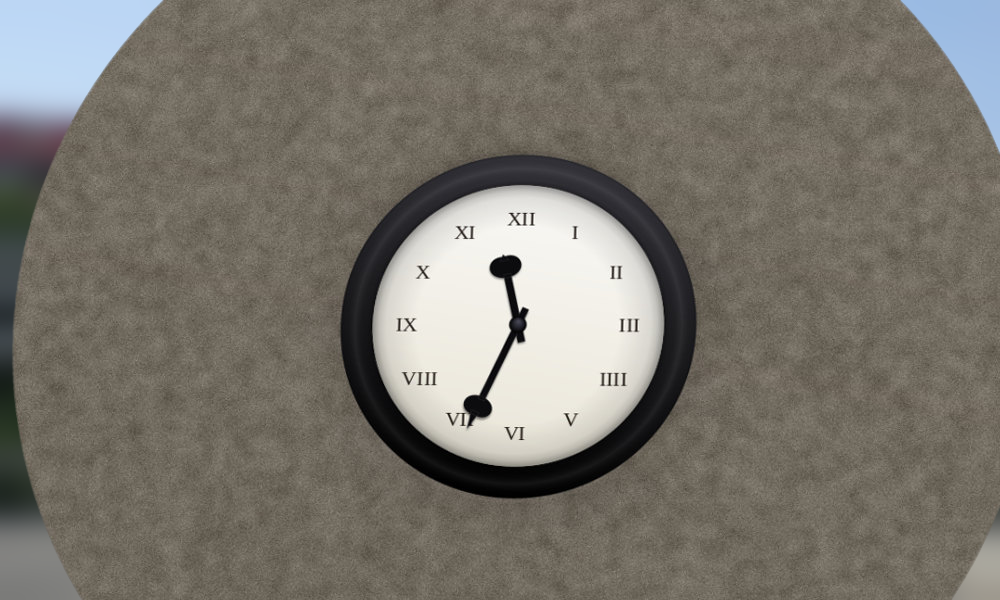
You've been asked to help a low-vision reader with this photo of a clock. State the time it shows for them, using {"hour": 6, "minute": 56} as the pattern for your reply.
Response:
{"hour": 11, "minute": 34}
